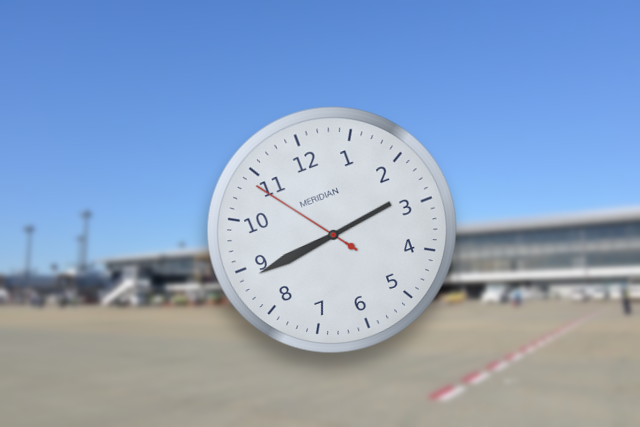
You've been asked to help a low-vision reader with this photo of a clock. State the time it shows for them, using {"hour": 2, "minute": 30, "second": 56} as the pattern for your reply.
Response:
{"hour": 2, "minute": 43, "second": 54}
